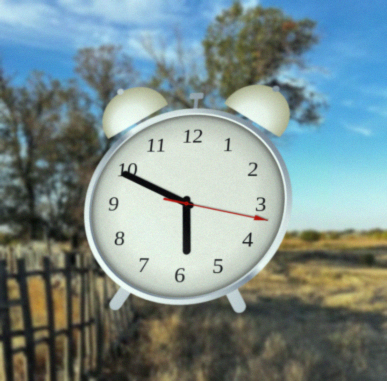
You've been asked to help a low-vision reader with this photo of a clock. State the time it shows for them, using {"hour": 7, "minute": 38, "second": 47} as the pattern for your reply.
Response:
{"hour": 5, "minute": 49, "second": 17}
